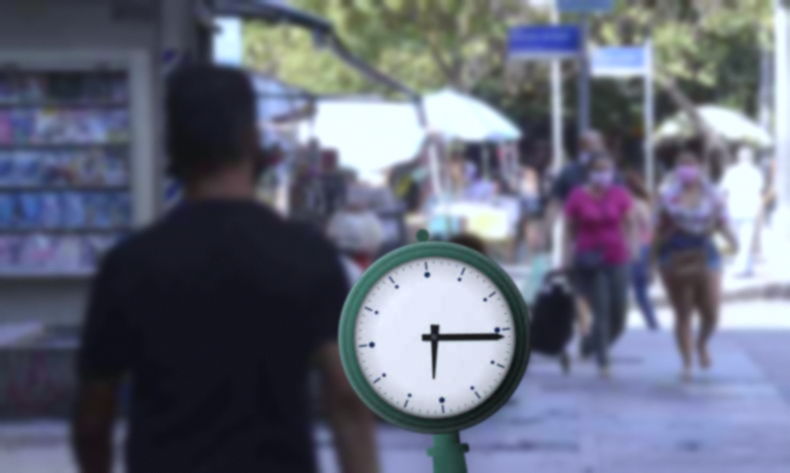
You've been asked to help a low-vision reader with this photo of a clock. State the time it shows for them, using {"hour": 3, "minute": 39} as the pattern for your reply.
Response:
{"hour": 6, "minute": 16}
